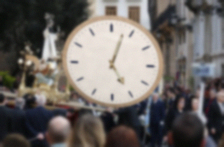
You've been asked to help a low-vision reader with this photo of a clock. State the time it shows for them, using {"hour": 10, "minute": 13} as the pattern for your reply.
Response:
{"hour": 5, "minute": 3}
